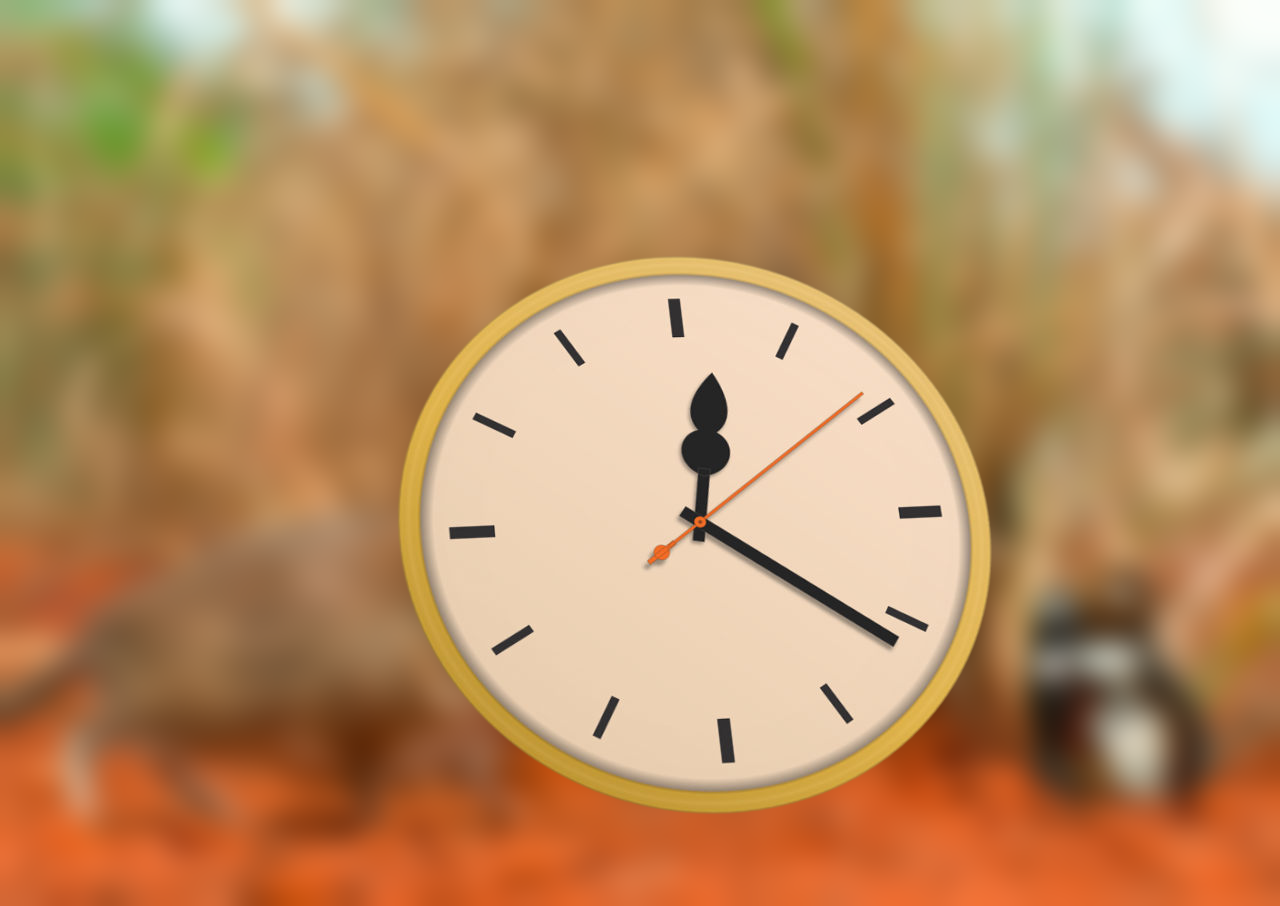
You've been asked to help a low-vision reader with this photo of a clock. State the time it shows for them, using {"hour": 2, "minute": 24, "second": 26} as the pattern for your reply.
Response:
{"hour": 12, "minute": 21, "second": 9}
